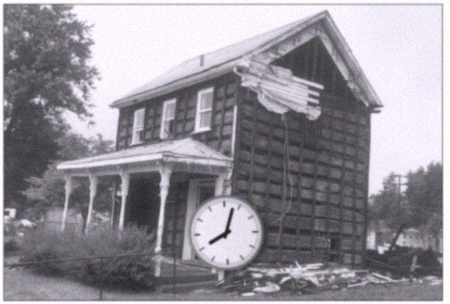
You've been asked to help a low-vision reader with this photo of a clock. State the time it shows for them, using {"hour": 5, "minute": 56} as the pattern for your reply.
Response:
{"hour": 8, "minute": 3}
